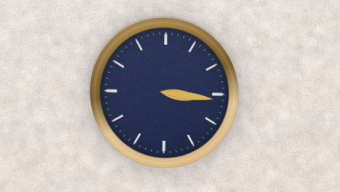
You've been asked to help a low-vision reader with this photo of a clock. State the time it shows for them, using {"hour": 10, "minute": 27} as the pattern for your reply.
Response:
{"hour": 3, "minute": 16}
